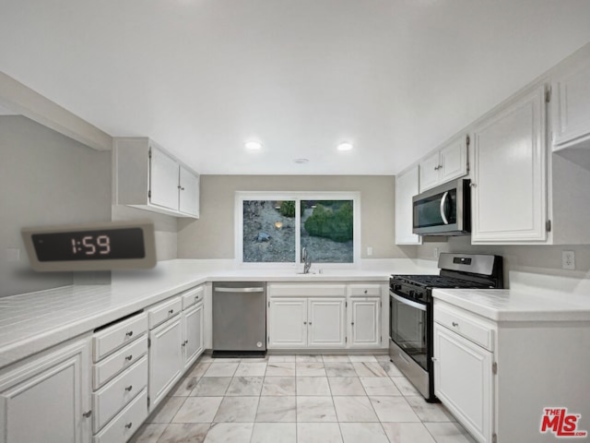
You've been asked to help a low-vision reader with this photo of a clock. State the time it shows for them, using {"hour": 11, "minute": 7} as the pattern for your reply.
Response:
{"hour": 1, "minute": 59}
